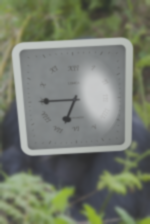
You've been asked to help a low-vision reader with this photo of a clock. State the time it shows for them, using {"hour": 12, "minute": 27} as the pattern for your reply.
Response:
{"hour": 6, "minute": 45}
